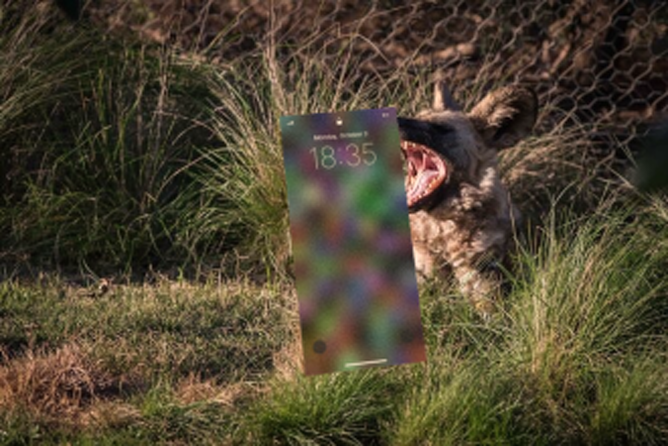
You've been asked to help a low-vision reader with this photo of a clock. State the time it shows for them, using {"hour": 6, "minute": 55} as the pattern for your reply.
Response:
{"hour": 18, "minute": 35}
